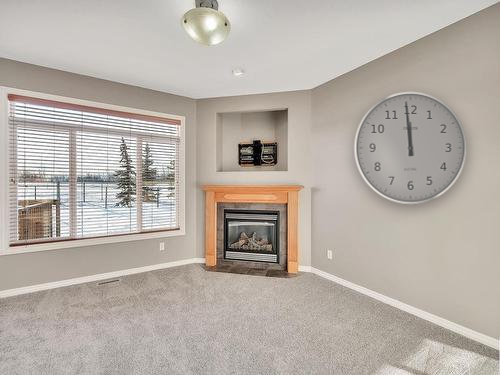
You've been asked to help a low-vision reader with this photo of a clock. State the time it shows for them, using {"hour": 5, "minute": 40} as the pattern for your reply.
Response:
{"hour": 11, "minute": 59}
